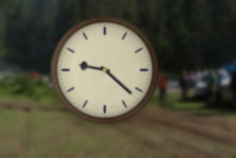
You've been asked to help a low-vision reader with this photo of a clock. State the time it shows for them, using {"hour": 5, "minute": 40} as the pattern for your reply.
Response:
{"hour": 9, "minute": 22}
